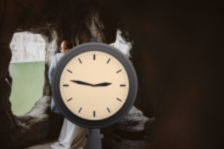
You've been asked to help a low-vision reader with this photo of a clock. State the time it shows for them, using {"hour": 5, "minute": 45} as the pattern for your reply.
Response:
{"hour": 2, "minute": 47}
